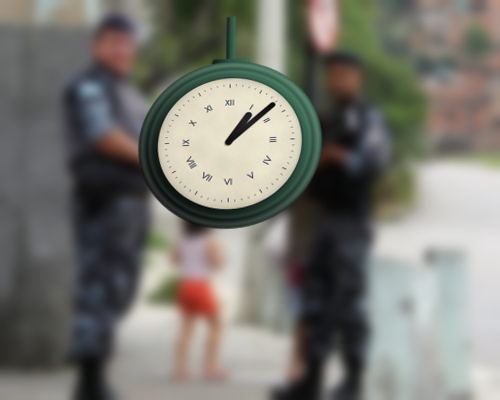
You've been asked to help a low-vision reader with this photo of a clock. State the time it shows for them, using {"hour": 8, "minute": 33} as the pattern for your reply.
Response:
{"hour": 1, "minute": 8}
